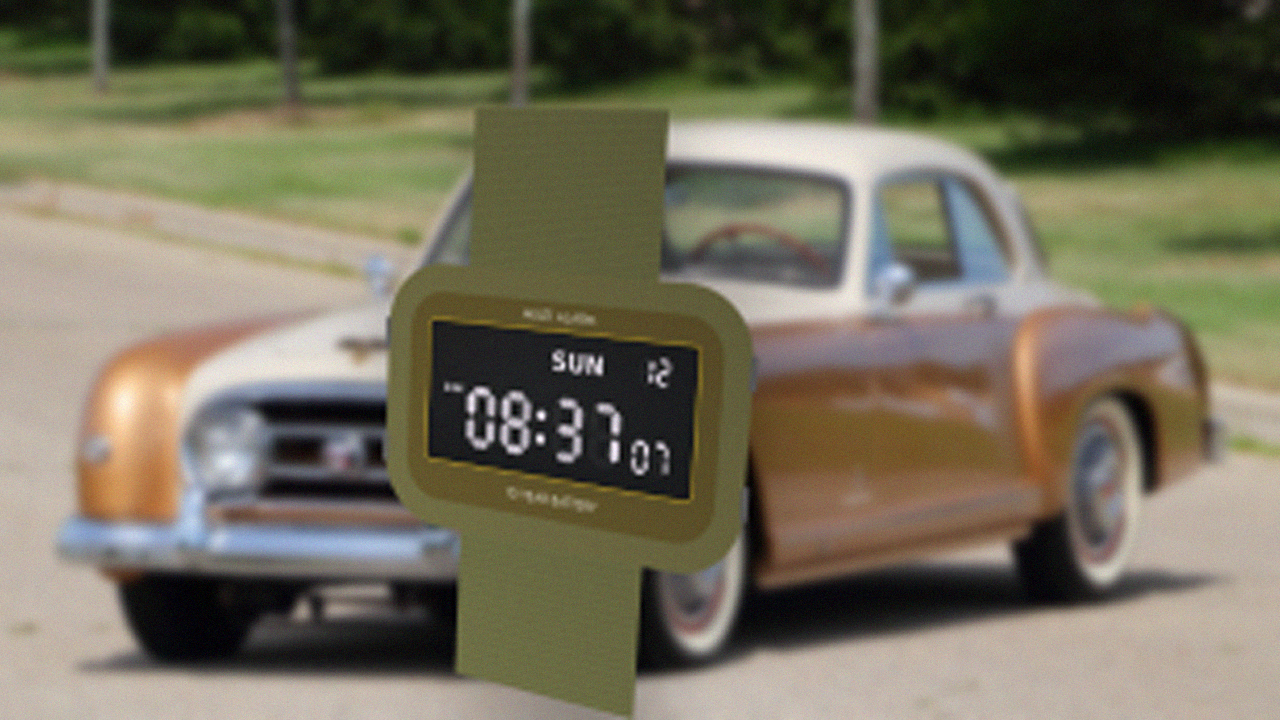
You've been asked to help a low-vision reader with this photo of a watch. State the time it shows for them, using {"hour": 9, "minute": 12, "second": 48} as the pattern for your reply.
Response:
{"hour": 8, "minute": 37, "second": 7}
